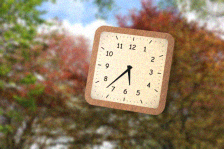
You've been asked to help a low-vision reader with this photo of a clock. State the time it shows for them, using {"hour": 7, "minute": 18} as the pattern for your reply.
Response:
{"hour": 5, "minute": 37}
